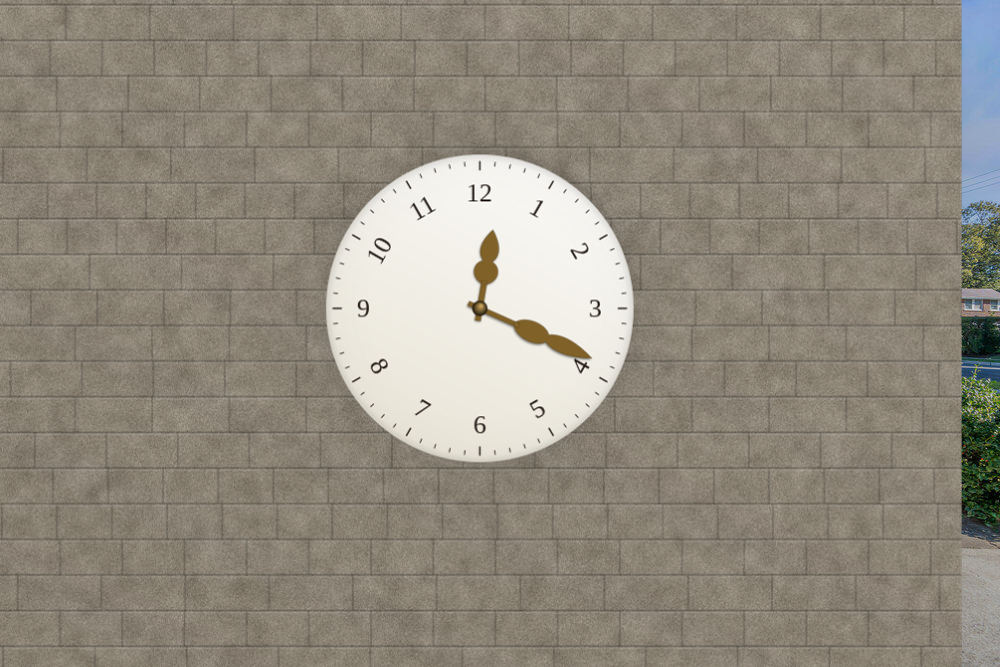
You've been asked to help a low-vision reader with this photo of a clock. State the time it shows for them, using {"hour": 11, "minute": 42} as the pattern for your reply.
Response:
{"hour": 12, "minute": 19}
